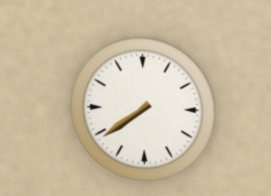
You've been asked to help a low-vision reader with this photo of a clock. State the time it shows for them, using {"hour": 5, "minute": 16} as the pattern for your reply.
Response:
{"hour": 7, "minute": 39}
